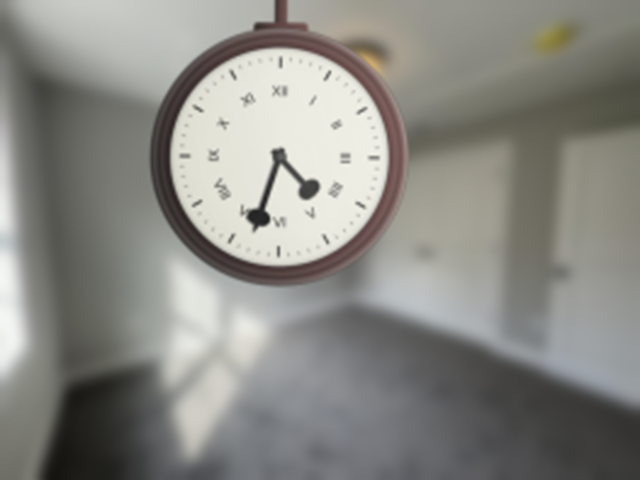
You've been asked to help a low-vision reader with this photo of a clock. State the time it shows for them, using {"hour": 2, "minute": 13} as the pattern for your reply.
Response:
{"hour": 4, "minute": 33}
